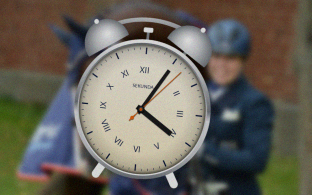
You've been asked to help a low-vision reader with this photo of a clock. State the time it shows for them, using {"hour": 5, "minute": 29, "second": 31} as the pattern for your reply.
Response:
{"hour": 4, "minute": 5, "second": 7}
